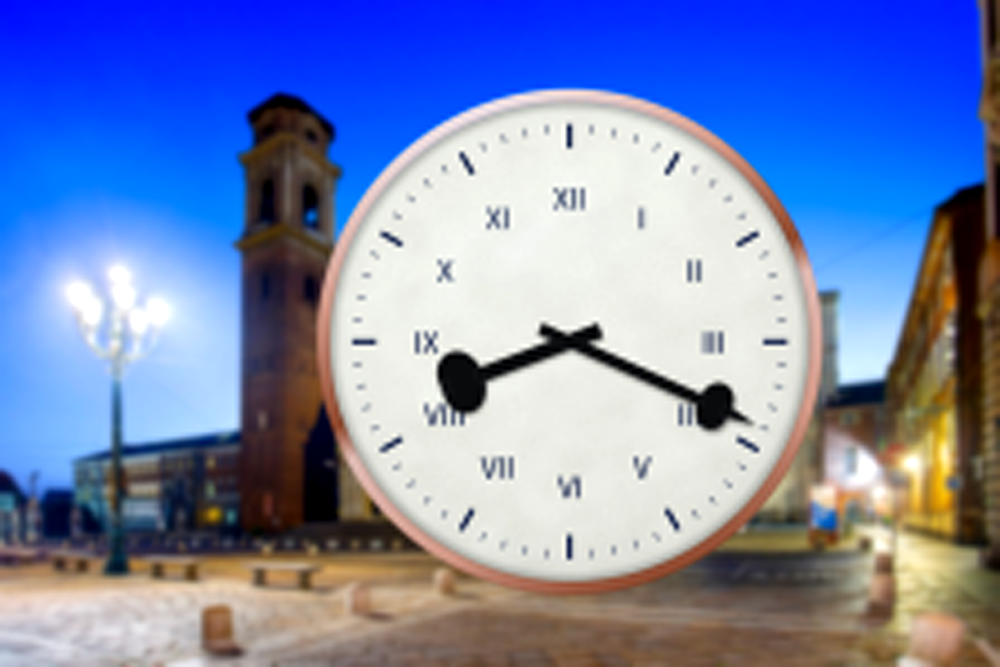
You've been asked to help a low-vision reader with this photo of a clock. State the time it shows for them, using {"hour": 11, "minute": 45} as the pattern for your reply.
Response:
{"hour": 8, "minute": 19}
